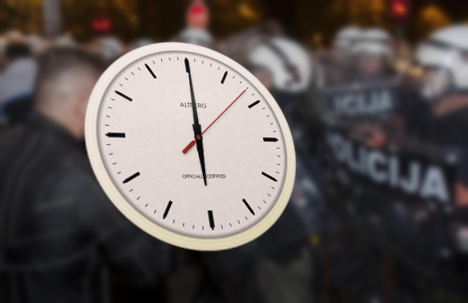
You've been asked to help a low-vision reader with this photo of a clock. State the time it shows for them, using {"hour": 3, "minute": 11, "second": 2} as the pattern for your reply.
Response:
{"hour": 6, "minute": 0, "second": 8}
